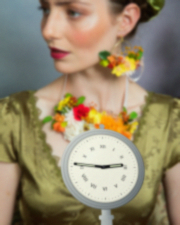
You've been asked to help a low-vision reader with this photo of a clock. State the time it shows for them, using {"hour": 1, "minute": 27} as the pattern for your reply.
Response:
{"hour": 2, "minute": 46}
